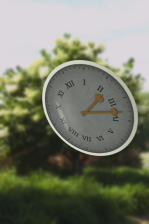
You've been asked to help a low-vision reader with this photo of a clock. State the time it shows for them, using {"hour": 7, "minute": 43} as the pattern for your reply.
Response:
{"hour": 2, "minute": 18}
